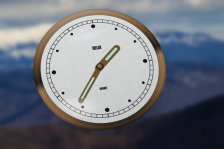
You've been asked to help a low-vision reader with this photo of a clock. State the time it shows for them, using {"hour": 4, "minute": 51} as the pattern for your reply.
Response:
{"hour": 1, "minute": 36}
